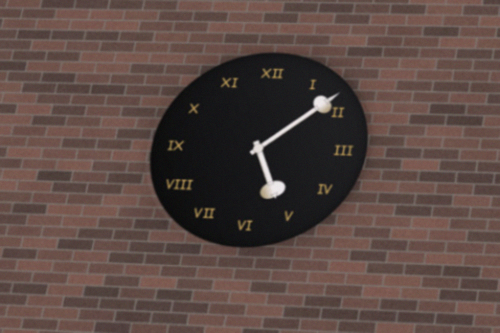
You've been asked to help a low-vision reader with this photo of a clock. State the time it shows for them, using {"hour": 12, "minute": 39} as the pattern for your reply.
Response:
{"hour": 5, "minute": 8}
